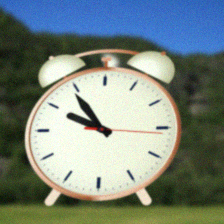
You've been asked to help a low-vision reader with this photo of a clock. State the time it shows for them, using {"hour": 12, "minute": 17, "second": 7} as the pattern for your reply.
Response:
{"hour": 9, "minute": 54, "second": 16}
